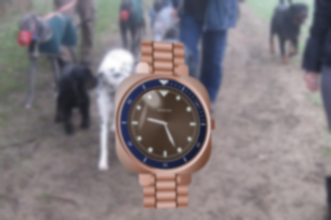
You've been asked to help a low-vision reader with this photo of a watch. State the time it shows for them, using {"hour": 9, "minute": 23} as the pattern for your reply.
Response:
{"hour": 9, "minute": 26}
